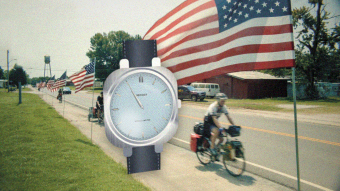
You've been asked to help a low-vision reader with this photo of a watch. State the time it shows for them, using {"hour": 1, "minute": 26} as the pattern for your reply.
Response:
{"hour": 10, "minute": 55}
